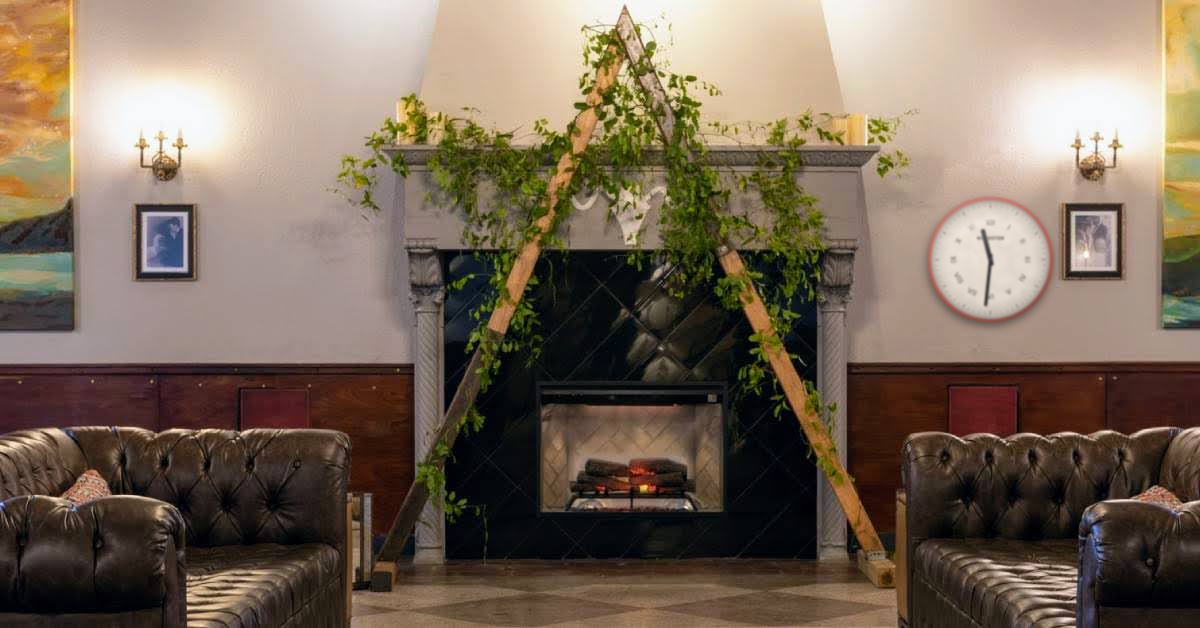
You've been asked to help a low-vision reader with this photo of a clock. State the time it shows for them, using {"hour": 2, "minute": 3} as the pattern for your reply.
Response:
{"hour": 11, "minute": 31}
